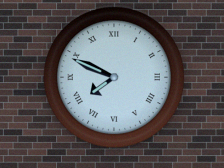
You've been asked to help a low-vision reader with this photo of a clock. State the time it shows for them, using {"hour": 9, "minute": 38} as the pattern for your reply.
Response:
{"hour": 7, "minute": 49}
